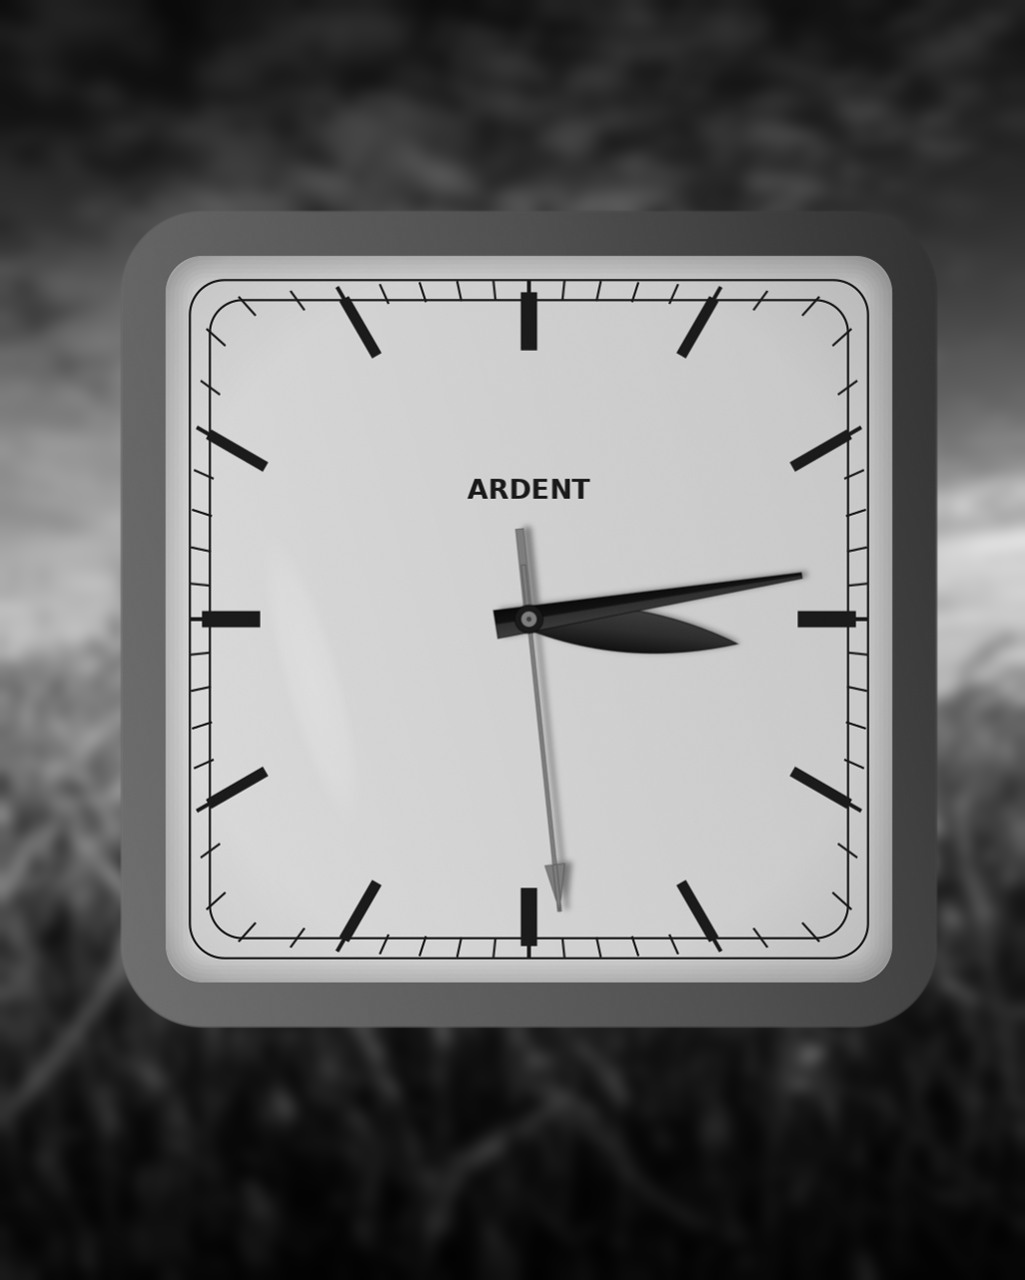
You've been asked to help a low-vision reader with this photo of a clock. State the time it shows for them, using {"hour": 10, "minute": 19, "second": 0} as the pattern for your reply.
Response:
{"hour": 3, "minute": 13, "second": 29}
